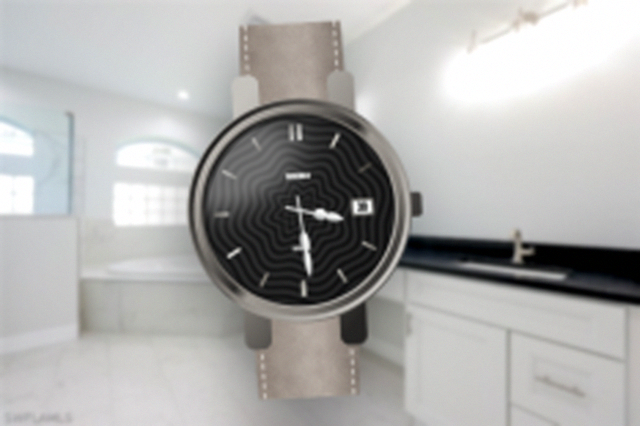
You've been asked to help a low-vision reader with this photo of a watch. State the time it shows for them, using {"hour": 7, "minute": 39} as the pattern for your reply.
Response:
{"hour": 3, "minute": 29}
